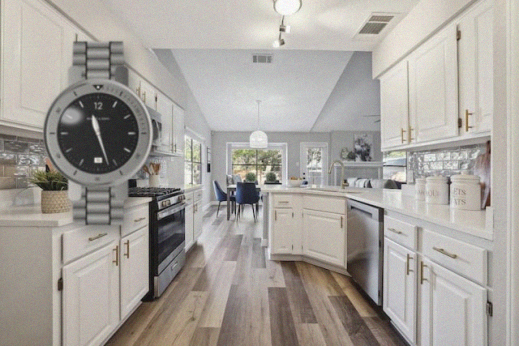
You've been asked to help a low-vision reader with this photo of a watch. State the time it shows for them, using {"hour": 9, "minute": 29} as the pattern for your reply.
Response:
{"hour": 11, "minute": 27}
